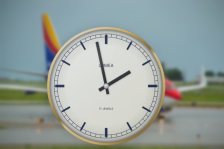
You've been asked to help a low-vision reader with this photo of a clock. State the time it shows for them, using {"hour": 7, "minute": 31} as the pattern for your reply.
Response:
{"hour": 1, "minute": 58}
